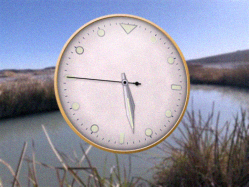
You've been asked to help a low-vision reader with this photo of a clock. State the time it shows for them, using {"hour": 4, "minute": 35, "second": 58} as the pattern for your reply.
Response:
{"hour": 5, "minute": 27, "second": 45}
